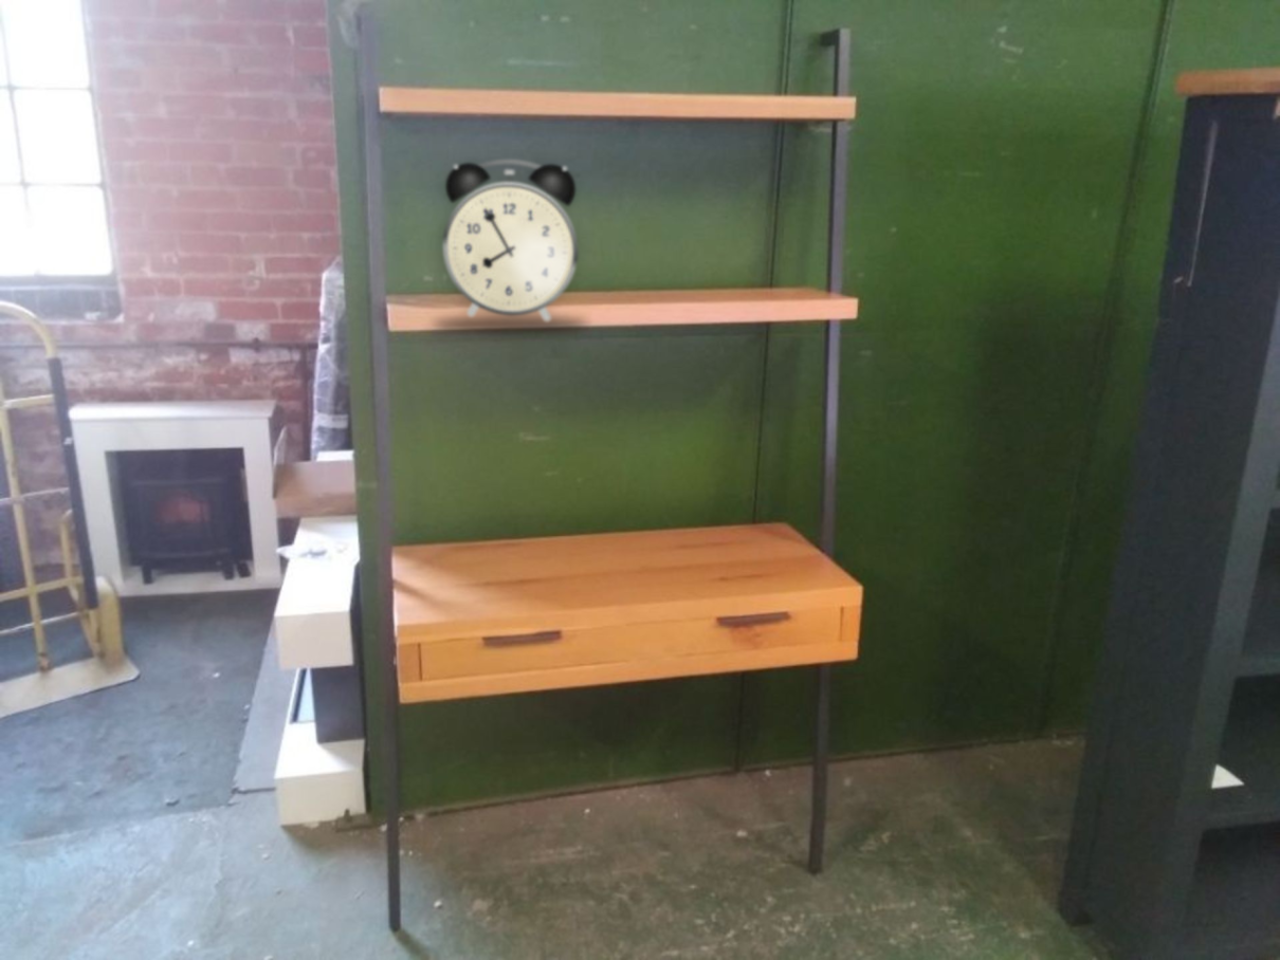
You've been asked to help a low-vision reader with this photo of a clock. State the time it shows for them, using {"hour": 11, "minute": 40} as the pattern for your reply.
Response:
{"hour": 7, "minute": 55}
